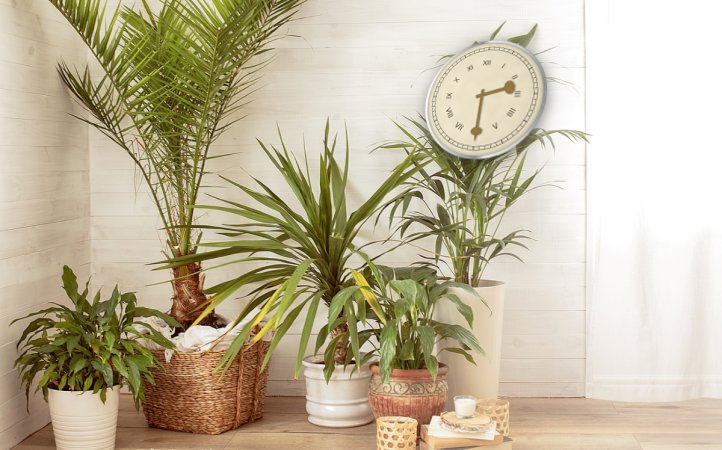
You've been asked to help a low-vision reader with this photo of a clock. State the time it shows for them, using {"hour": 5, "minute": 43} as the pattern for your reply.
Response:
{"hour": 2, "minute": 30}
